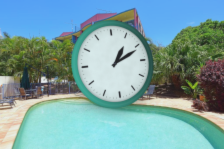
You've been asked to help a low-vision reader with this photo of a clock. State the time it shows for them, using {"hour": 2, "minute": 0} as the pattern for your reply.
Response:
{"hour": 1, "minute": 11}
